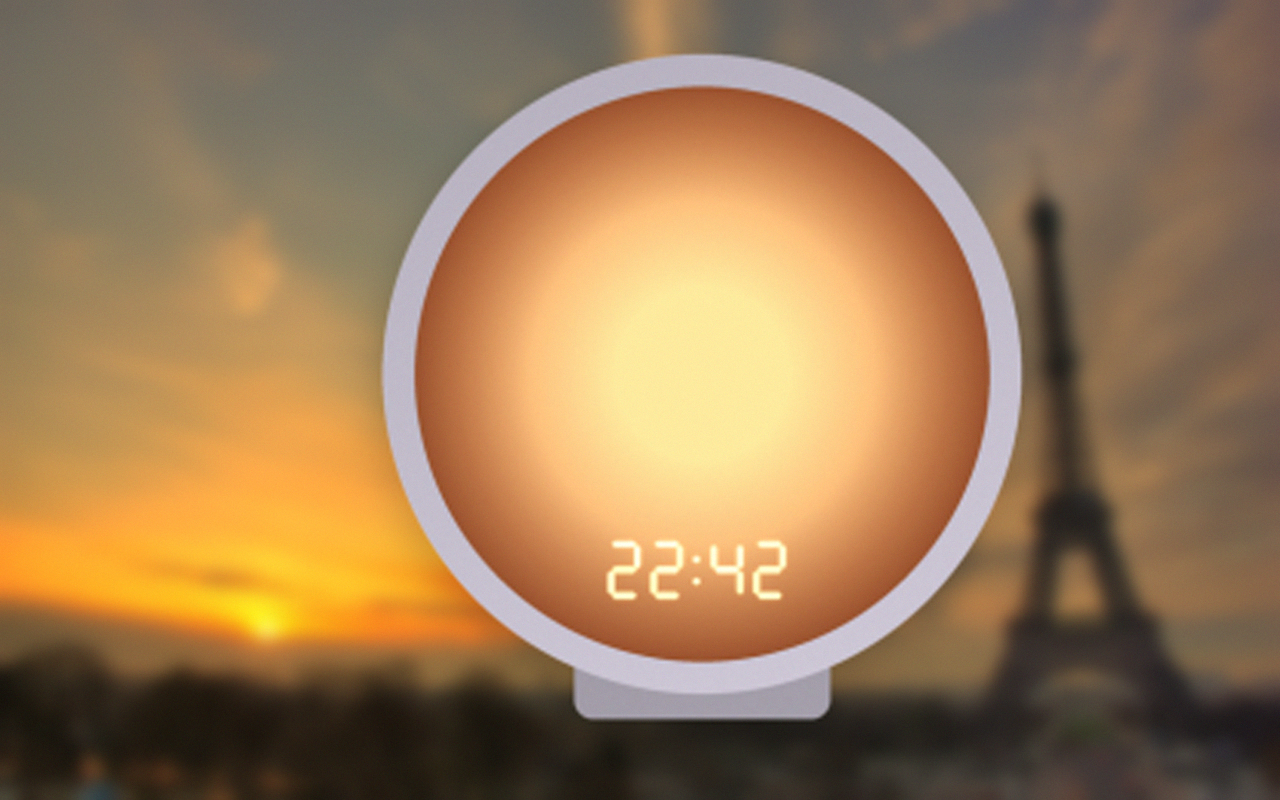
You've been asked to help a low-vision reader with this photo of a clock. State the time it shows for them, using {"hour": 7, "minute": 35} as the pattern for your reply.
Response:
{"hour": 22, "minute": 42}
